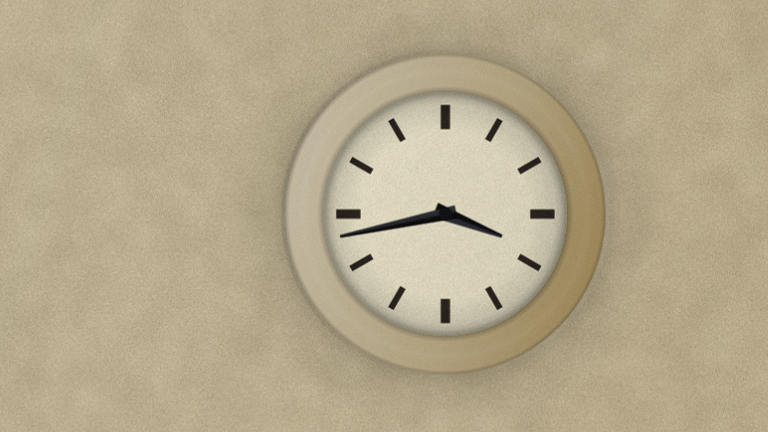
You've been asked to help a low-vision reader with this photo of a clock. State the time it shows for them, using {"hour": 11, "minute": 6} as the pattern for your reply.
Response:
{"hour": 3, "minute": 43}
